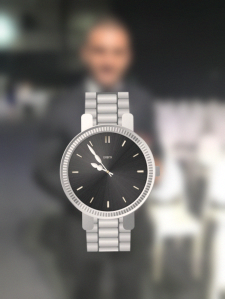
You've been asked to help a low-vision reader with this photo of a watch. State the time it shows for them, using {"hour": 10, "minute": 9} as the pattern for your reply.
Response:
{"hour": 9, "minute": 54}
